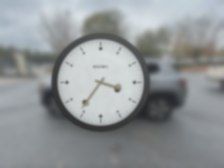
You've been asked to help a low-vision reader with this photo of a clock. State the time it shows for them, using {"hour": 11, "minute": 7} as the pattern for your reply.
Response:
{"hour": 3, "minute": 36}
